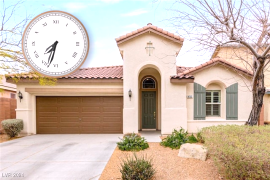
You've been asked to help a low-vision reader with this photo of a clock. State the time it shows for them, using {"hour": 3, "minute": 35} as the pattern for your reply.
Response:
{"hour": 7, "minute": 33}
